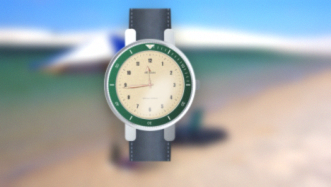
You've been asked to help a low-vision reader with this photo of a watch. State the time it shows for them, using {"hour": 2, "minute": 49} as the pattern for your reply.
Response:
{"hour": 11, "minute": 44}
